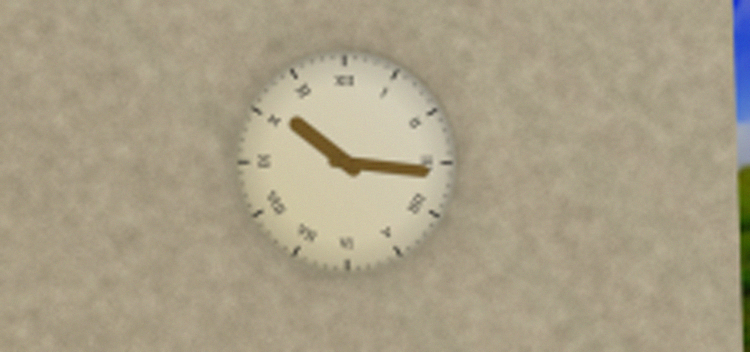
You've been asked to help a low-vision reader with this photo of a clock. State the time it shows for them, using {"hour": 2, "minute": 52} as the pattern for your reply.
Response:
{"hour": 10, "minute": 16}
